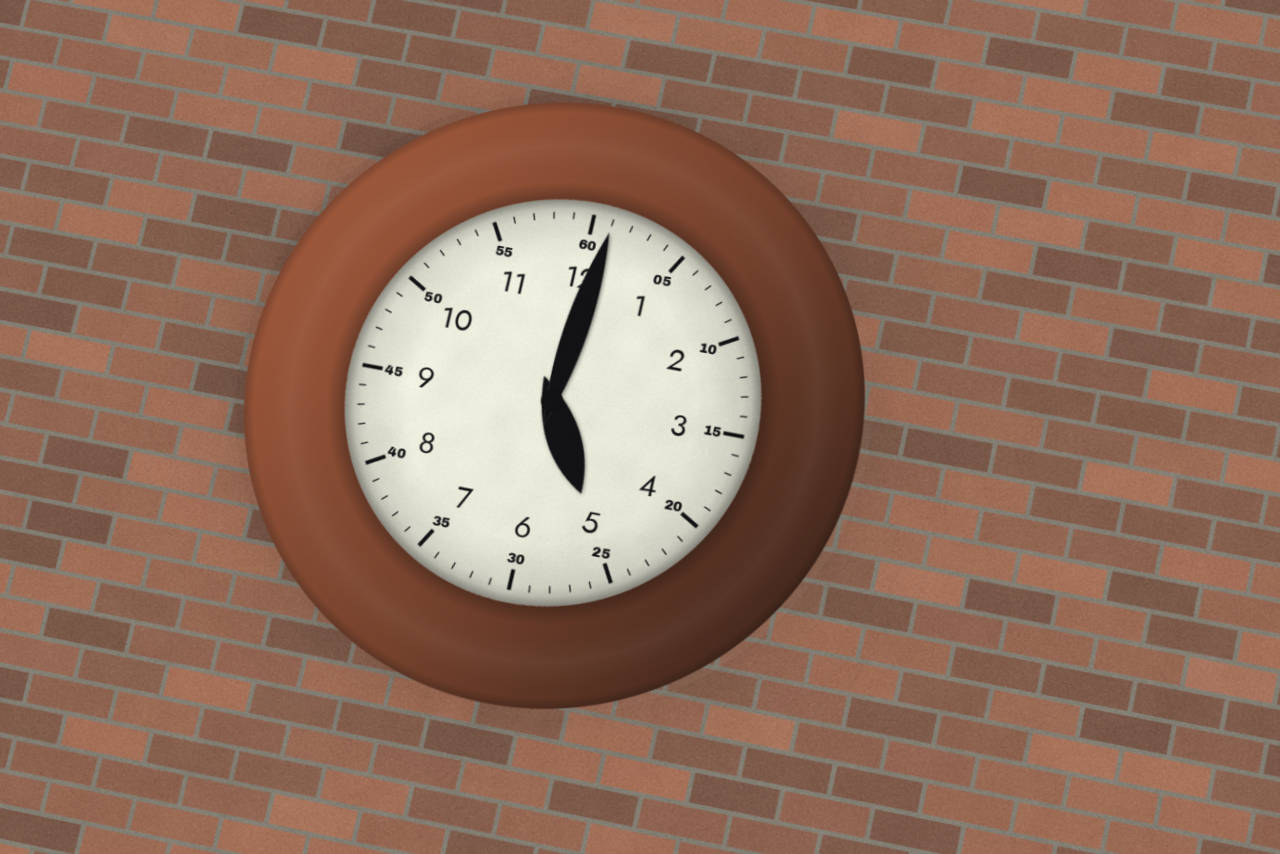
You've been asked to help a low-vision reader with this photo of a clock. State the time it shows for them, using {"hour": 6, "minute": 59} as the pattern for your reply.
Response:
{"hour": 5, "minute": 1}
